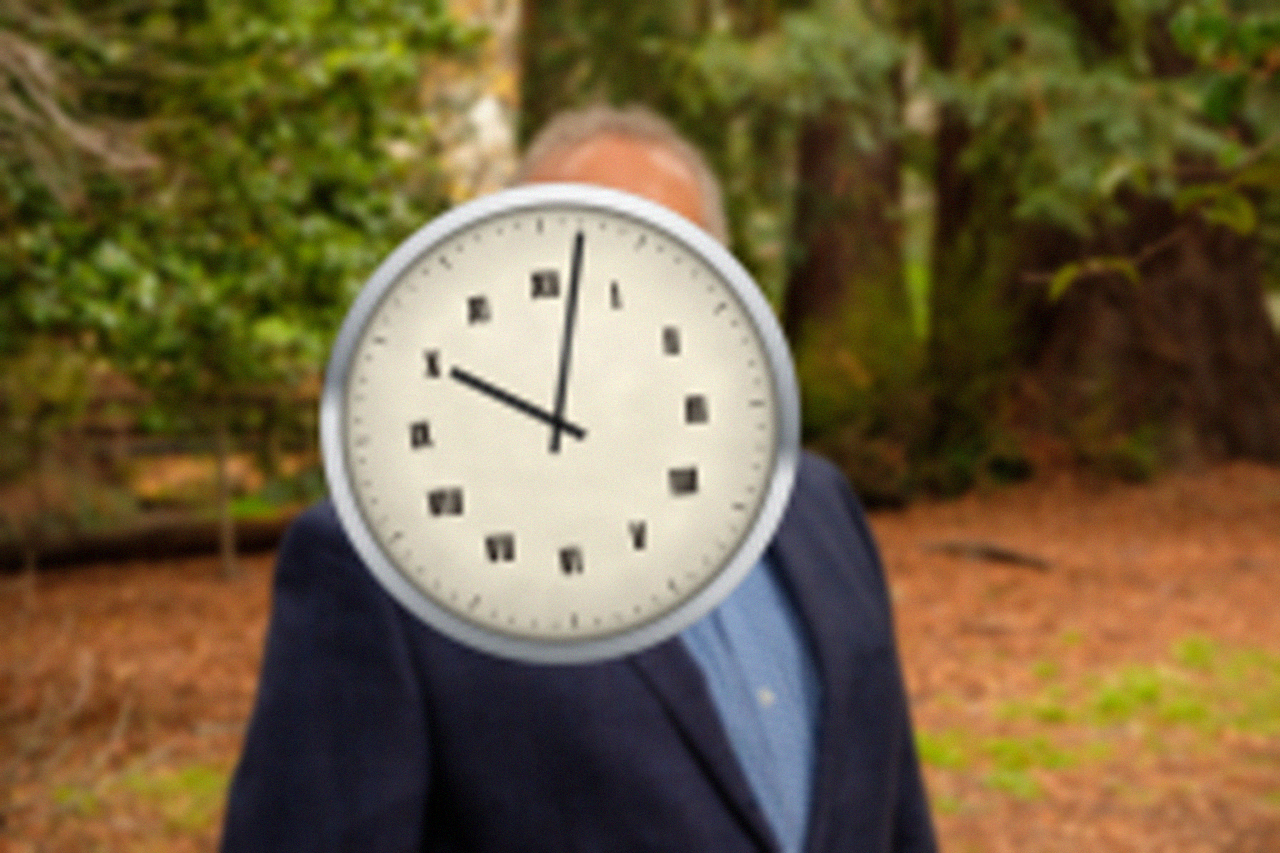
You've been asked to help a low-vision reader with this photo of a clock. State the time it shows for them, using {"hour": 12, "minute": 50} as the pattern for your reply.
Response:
{"hour": 10, "minute": 2}
